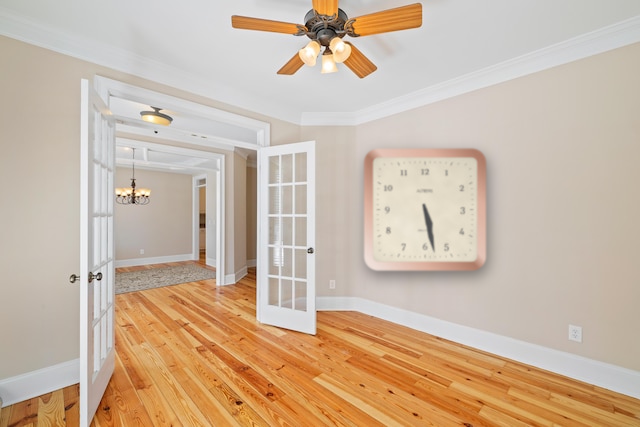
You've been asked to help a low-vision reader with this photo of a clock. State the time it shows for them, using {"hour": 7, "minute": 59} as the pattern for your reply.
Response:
{"hour": 5, "minute": 28}
